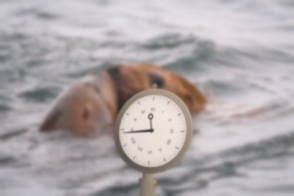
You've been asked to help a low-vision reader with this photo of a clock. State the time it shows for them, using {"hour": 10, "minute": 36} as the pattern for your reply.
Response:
{"hour": 11, "minute": 44}
